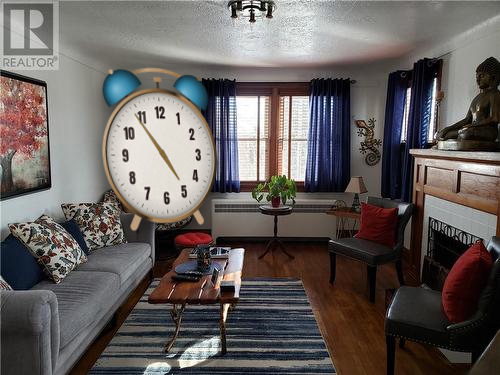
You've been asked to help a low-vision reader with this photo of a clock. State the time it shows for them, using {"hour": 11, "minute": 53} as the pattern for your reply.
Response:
{"hour": 4, "minute": 54}
